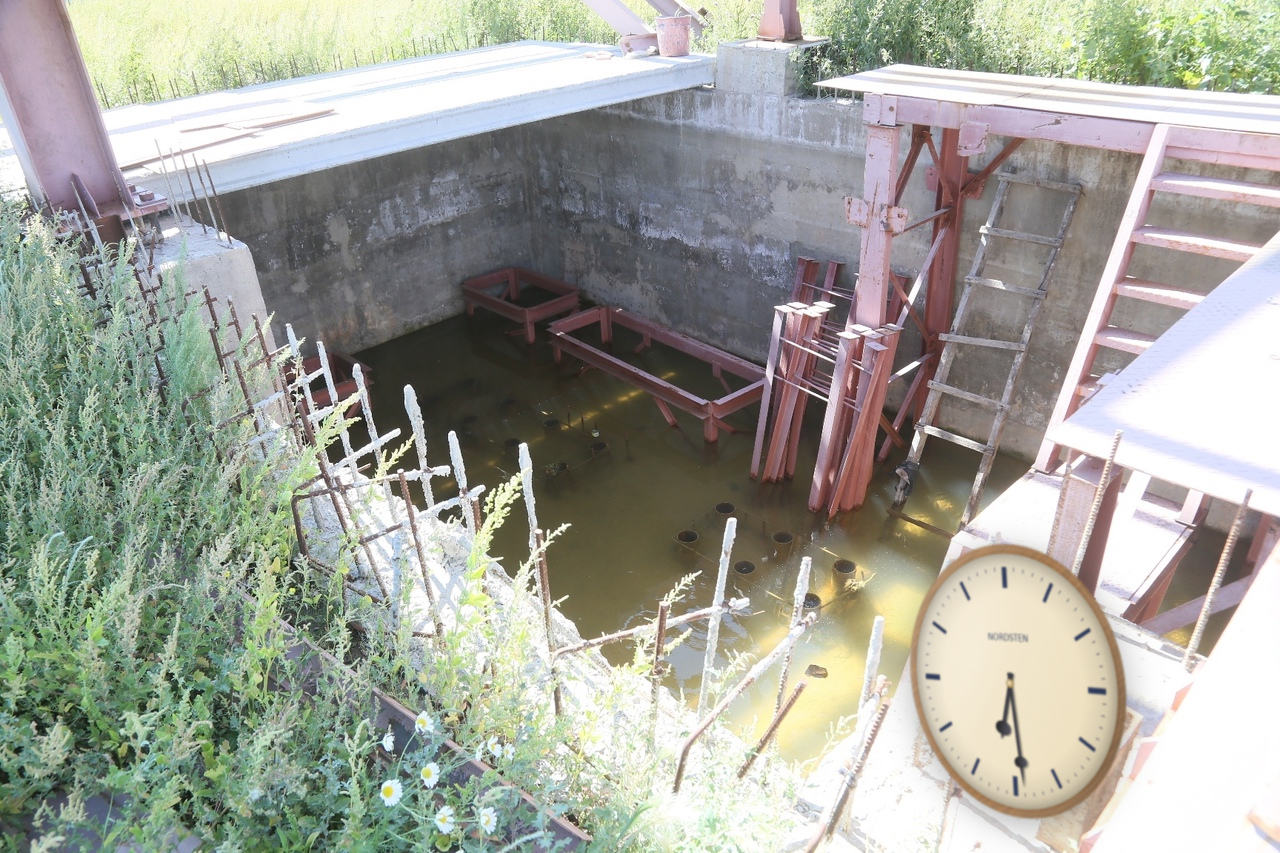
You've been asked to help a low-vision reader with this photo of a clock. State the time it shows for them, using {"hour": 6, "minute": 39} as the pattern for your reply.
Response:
{"hour": 6, "minute": 29}
